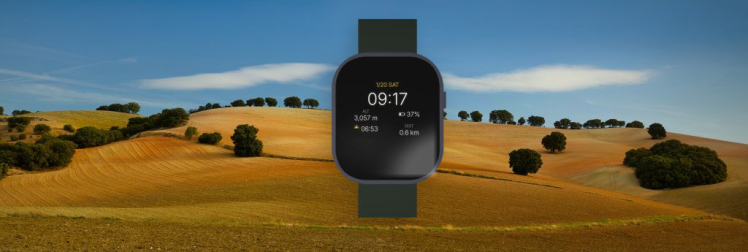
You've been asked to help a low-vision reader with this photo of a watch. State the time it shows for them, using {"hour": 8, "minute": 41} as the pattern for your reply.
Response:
{"hour": 9, "minute": 17}
